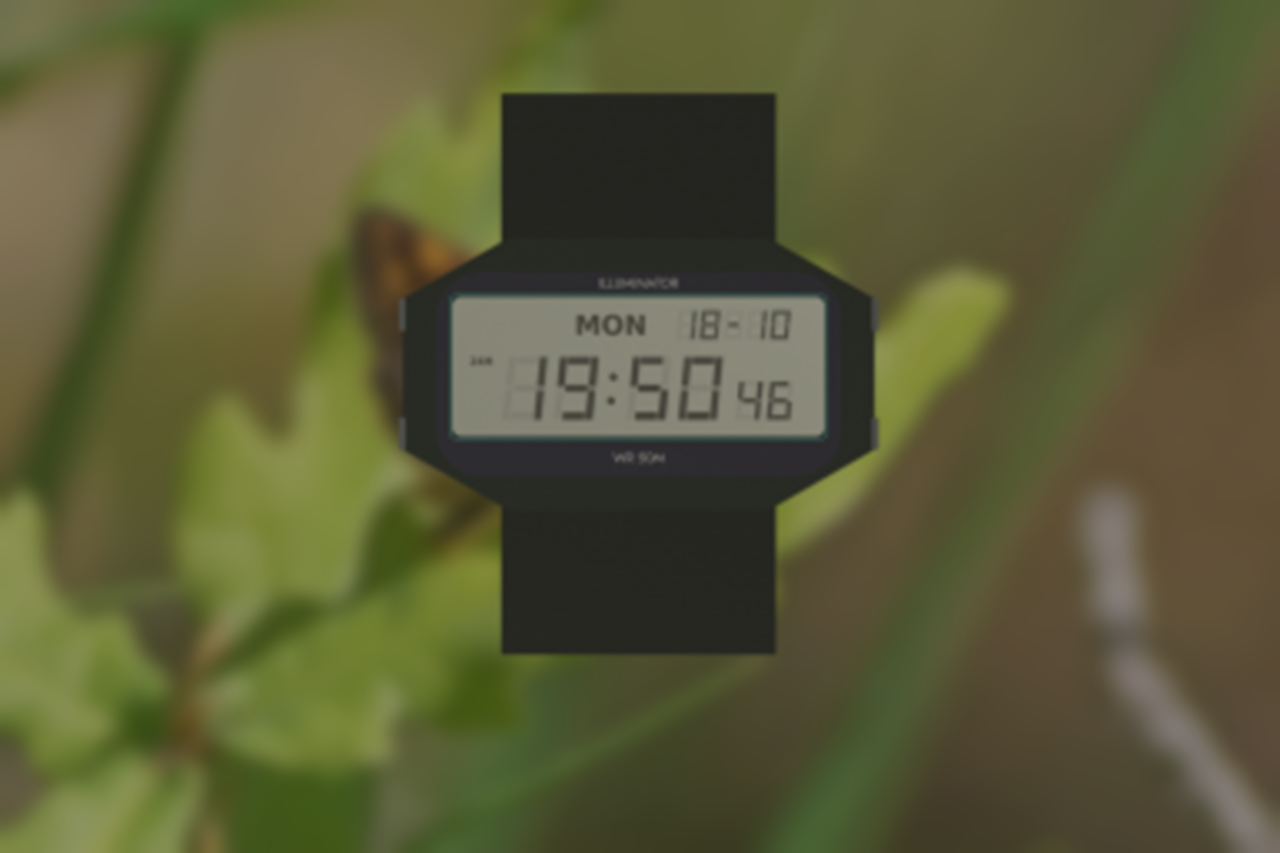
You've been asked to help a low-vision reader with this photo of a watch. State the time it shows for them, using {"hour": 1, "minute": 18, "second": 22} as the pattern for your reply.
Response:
{"hour": 19, "minute": 50, "second": 46}
